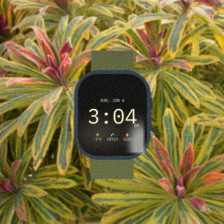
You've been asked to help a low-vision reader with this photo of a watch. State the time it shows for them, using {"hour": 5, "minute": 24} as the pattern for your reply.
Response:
{"hour": 3, "minute": 4}
